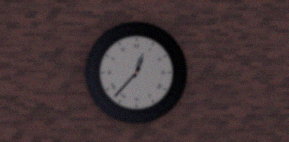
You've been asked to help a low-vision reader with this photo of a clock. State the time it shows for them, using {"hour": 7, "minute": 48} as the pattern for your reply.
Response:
{"hour": 12, "minute": 37}
